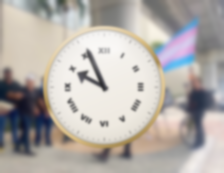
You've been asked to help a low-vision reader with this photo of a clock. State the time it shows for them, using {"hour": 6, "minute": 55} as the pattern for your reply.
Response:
{"hour": 9, "minute": 56}
